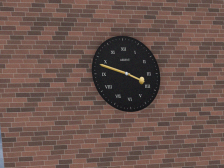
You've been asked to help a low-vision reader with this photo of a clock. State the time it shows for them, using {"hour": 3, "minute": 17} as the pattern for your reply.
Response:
{"hour": 3, "minute": 48}
